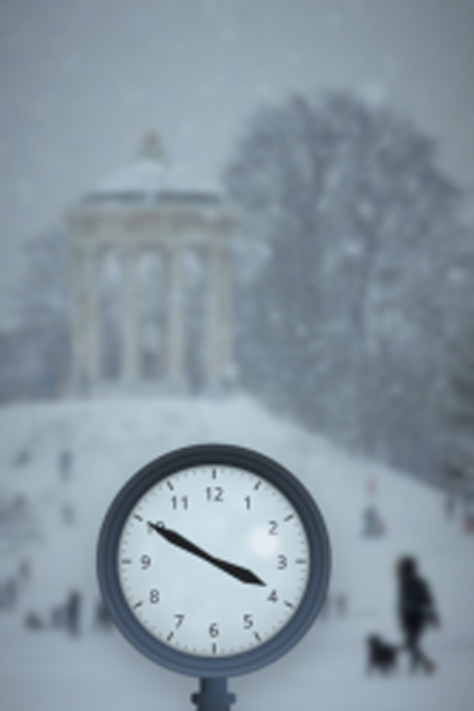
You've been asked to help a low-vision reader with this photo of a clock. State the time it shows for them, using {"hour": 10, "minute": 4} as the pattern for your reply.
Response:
{"hour": 3, "minute": 50}
